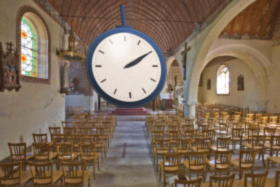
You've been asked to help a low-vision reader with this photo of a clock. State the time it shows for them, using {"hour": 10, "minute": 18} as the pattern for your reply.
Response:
{"hour": 2, "minute": 10}
